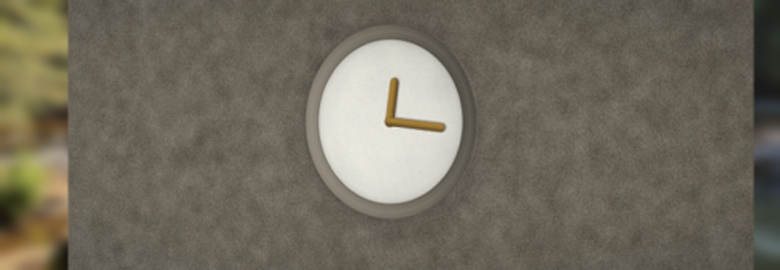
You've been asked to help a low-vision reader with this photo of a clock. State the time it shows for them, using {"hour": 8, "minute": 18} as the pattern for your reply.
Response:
{"hour": 12, "minute": 16}
